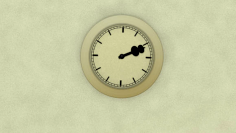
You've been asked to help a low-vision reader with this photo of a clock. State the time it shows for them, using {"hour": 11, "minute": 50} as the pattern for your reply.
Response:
{"hour": 2, "minute": 11}
